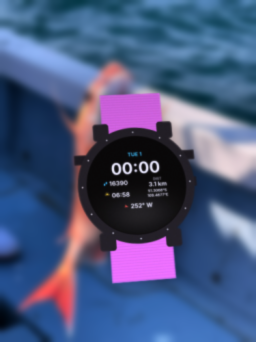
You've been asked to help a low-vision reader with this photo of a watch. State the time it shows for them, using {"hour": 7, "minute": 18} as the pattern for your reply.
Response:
{"hour": 0, "minute": 0}
